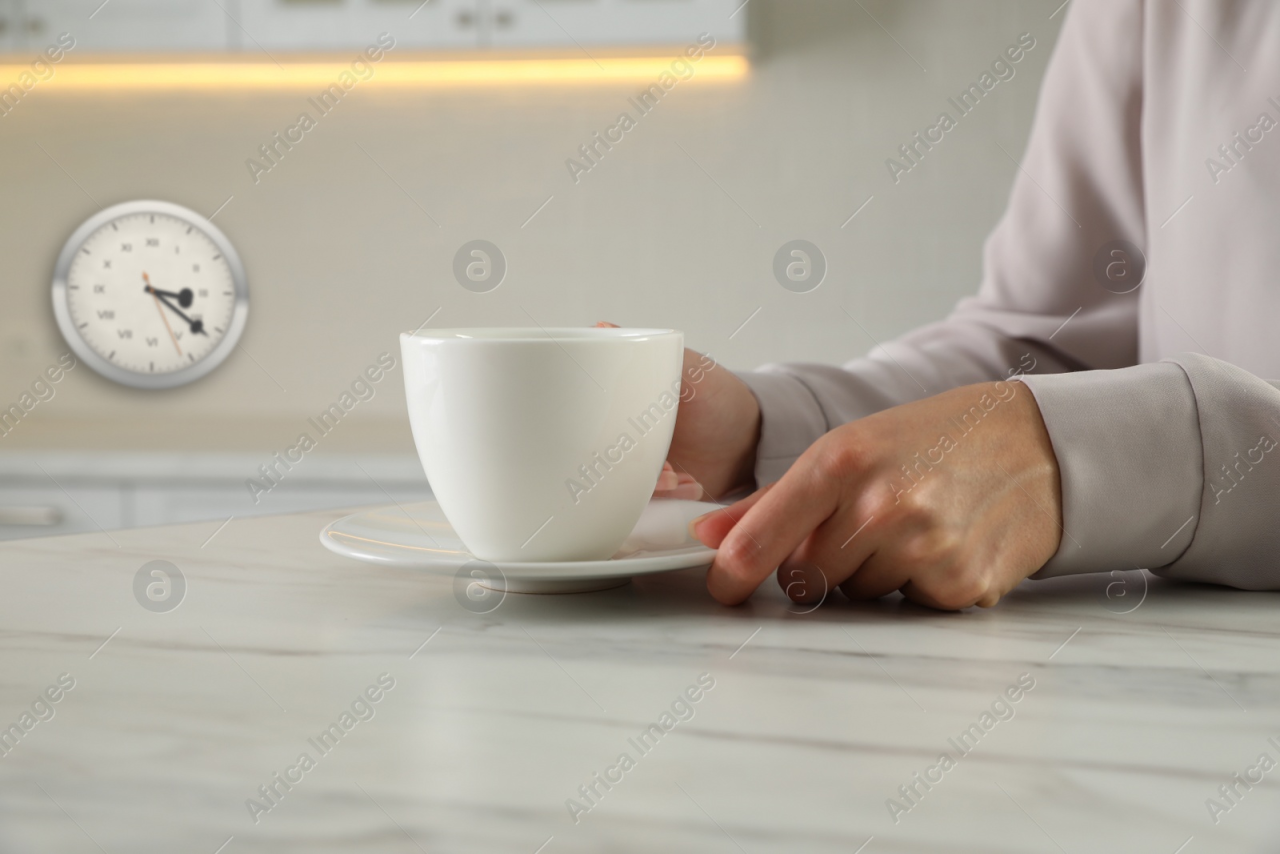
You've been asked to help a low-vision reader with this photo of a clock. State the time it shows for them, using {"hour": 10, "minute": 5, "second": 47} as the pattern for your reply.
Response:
{"hour": 3, "minute": 21, "second": 26}
